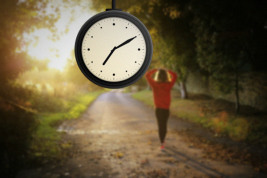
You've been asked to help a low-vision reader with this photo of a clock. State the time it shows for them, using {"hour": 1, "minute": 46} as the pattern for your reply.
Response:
{"hour": 7, "minute": 10}
